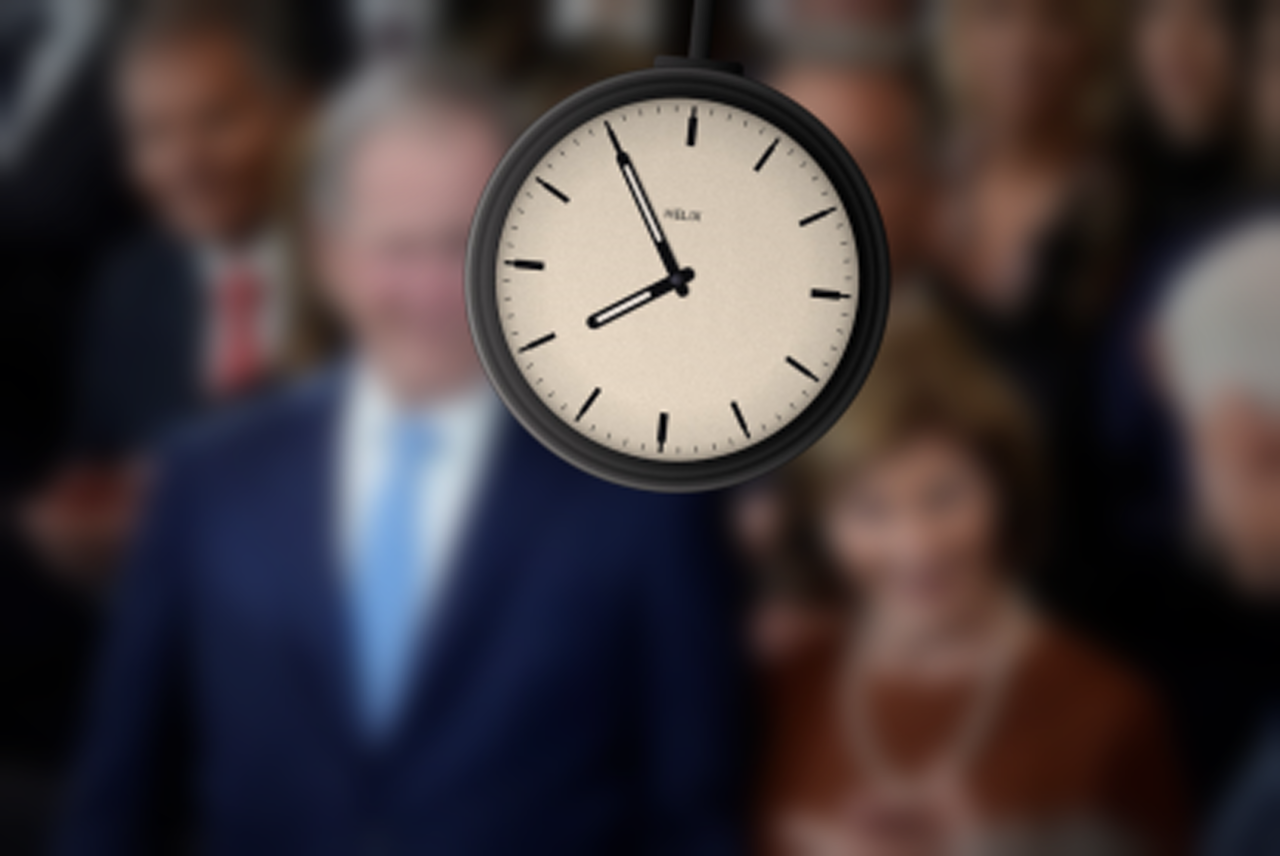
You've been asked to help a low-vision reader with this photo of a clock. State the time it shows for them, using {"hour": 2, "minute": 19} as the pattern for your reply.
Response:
{"hour": 7, "minute": 55}
